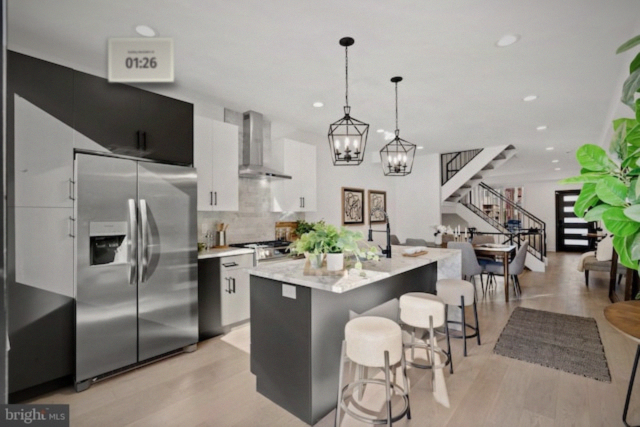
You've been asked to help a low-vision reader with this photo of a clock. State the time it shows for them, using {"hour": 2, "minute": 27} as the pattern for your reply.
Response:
{"hour": 1, "minute": 26}
